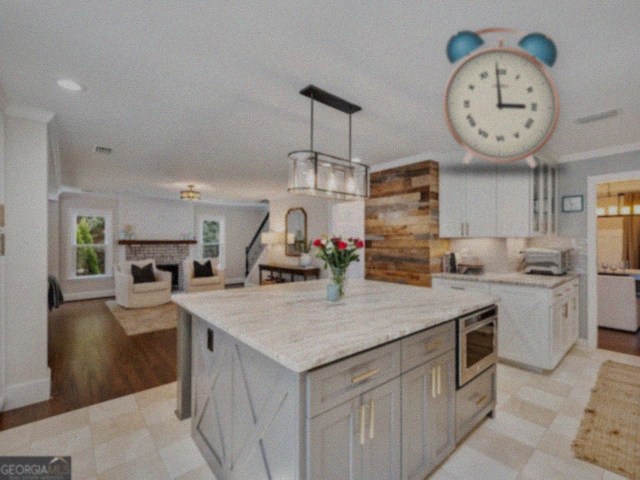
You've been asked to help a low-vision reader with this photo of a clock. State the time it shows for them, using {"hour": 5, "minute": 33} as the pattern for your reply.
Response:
{"hour": 2, "minute": 59}
